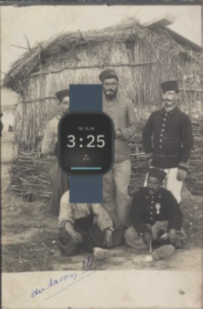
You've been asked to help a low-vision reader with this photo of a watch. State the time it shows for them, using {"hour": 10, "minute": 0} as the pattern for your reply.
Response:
{"hour": 3, "minute": 25}
